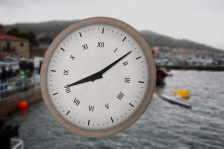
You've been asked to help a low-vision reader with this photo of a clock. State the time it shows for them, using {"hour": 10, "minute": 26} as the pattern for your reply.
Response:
{"hour": 8, "minute": 8}
